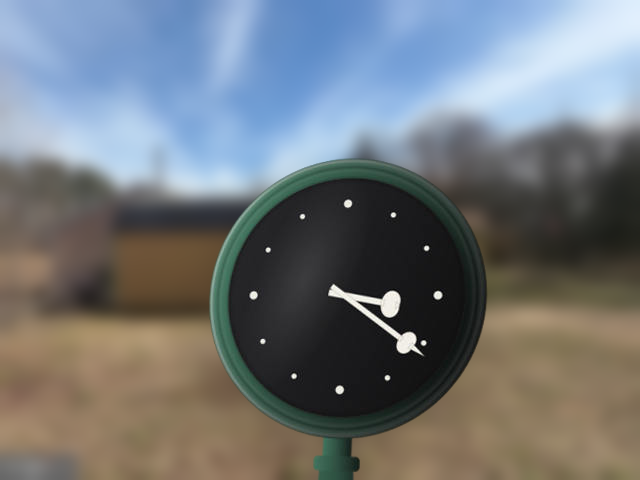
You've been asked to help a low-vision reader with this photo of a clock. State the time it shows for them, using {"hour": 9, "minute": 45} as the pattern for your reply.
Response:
{"hour": 3, "minute": 21}
